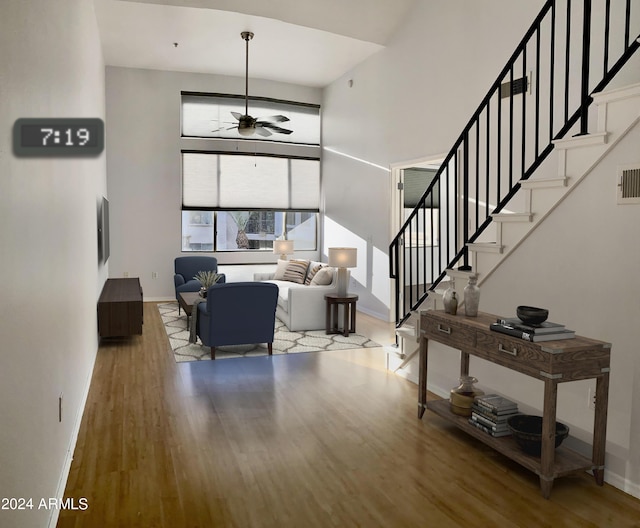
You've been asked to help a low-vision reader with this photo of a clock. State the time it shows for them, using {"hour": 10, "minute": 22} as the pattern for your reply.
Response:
{"hour": 7, "minute": 19}
